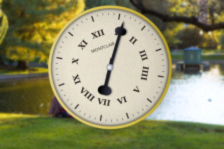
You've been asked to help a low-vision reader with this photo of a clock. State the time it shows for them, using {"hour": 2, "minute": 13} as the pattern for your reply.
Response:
{"hour": 7, "minute": 6}
